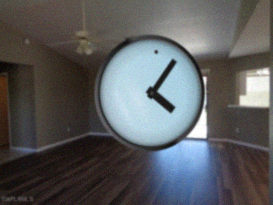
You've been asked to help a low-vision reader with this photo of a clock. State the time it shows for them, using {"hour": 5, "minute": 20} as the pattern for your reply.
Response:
{"hour": 4, "minute": 5}
